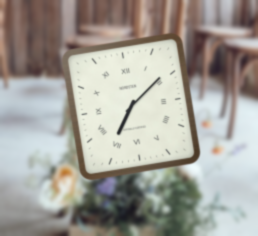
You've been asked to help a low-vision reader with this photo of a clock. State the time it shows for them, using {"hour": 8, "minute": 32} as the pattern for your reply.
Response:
{"hour": 7, "minute": 9}
